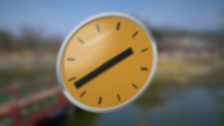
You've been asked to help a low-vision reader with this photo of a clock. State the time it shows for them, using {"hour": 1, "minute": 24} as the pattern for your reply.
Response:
{"hour": 1, "minute": 38}
